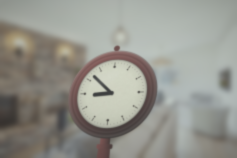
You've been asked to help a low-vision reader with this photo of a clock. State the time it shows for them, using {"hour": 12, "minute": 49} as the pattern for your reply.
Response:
{"hour": 8, "minute": 52}
